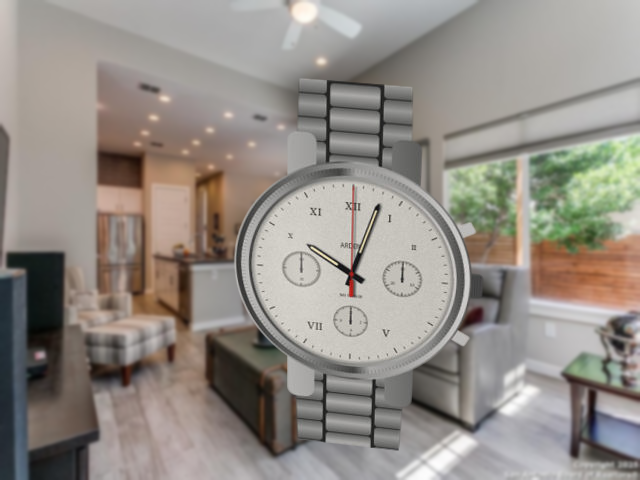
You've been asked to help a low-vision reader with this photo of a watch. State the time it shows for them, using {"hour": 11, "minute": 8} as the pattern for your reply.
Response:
{"hour": 10, "minute": 3}
